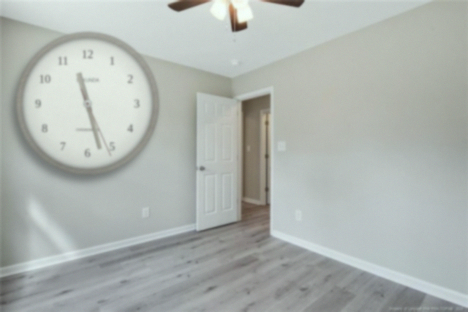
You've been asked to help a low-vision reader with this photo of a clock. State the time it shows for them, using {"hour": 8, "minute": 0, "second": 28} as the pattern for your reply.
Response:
{"hour": 11, "minute": 27, "second": 26}
